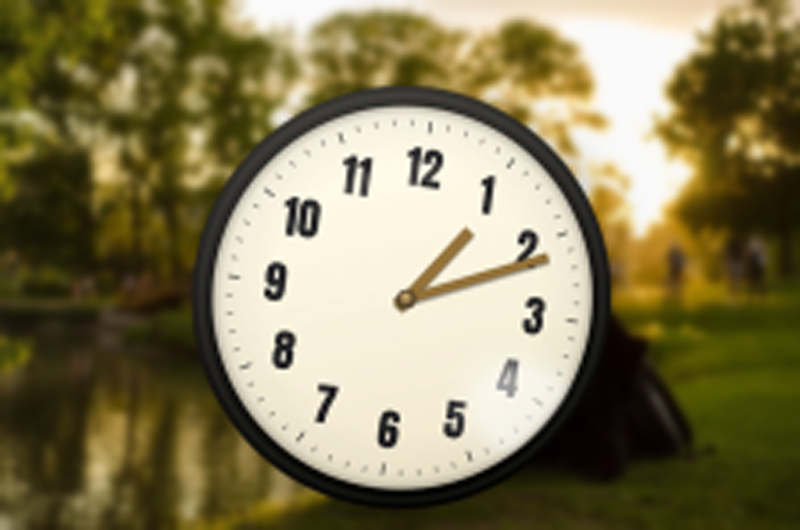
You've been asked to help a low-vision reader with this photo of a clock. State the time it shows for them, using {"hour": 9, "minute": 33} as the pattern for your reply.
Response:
{"hour": 1, "minute": 11}
